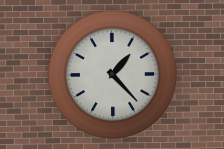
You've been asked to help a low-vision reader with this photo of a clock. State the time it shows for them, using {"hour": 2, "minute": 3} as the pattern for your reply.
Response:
{"hour": 1, "minute": 23}
